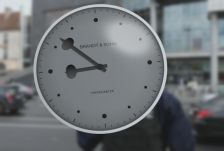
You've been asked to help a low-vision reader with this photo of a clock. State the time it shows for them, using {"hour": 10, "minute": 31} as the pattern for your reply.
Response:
{"hour": 8, "minute": 52}
